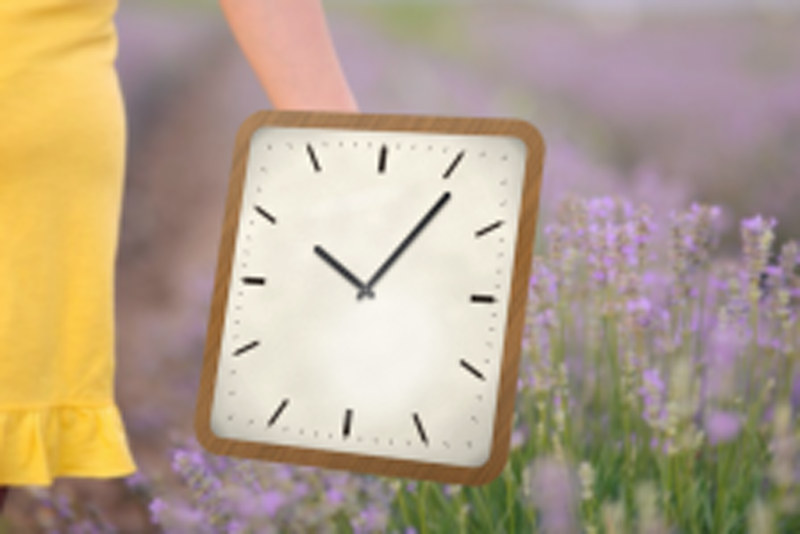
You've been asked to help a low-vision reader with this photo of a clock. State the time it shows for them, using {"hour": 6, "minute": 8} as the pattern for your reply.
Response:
{"hour": 10, "minute": 6}
